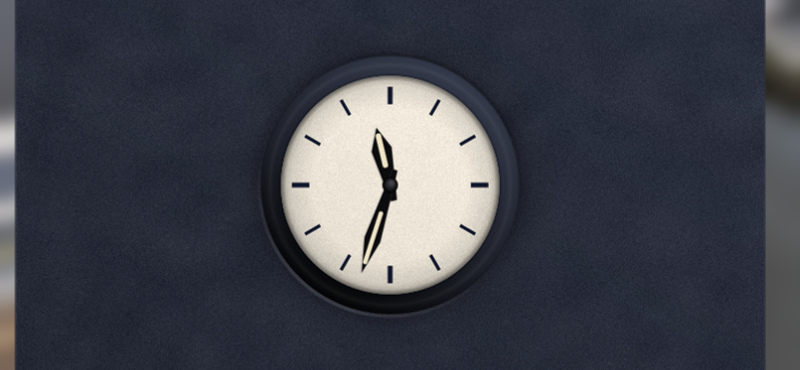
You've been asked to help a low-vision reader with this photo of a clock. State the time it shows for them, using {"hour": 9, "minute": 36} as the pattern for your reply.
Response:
{"hour": 11, "minute": 33}
